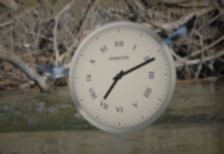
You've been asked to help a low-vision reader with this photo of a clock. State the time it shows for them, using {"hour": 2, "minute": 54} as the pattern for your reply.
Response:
{"hour": 7, "minute": 11}
